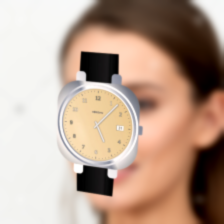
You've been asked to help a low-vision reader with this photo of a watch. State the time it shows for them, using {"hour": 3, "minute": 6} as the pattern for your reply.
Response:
{"hour": 5, "minute": 7}
